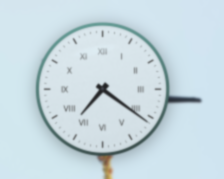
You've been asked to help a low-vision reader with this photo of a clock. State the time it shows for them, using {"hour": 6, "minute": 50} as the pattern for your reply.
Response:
{"hour": 7, "minute": 21}
